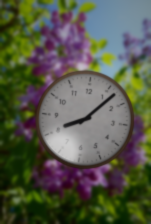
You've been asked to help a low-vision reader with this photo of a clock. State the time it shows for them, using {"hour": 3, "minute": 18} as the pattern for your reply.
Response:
{"hour": 8, "minute": 7}
